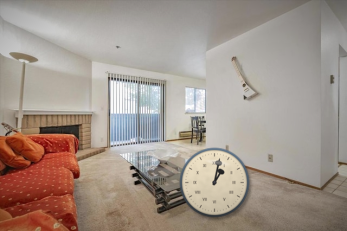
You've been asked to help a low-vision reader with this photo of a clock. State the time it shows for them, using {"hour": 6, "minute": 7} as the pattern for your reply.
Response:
{"hour": 1, "minute": 2}
